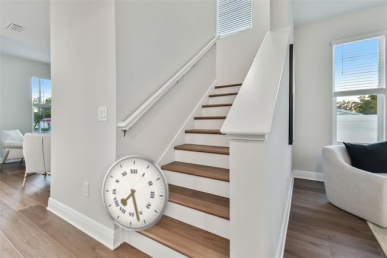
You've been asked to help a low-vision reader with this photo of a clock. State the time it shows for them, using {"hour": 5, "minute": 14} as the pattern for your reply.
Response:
{"hour": 7, "minute": 27}
